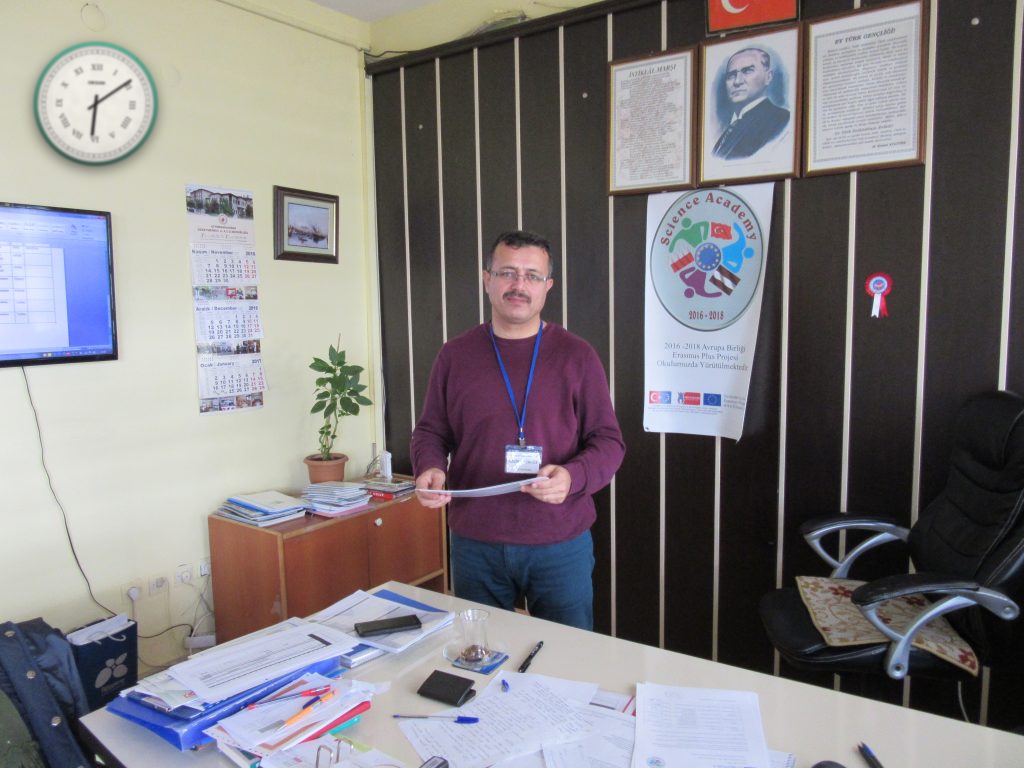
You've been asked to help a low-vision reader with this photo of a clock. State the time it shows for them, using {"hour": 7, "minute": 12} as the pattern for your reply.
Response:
{"hour": 6, "minute": 9}
